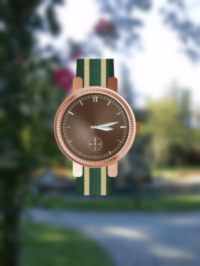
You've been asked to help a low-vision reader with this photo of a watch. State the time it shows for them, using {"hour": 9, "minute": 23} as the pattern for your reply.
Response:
{"hour": 3, "minute": 13}
